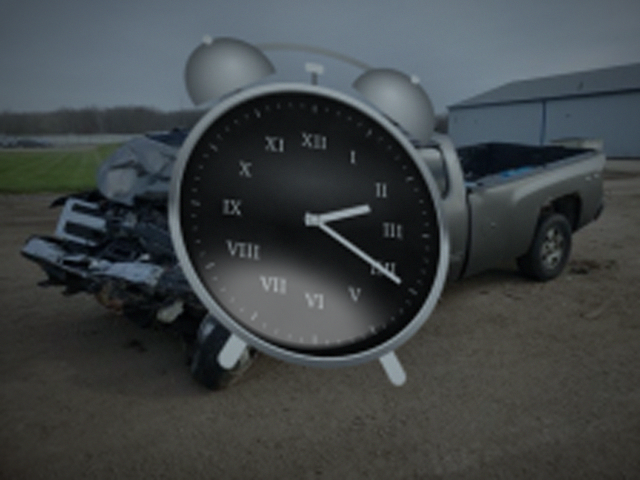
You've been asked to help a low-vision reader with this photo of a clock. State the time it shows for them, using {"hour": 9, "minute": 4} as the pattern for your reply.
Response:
{"hour": 2, "minute": 20}
